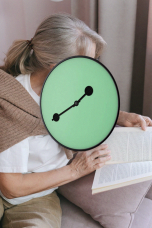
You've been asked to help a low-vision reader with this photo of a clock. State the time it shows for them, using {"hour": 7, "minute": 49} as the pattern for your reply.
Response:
{"hour": 1, "minute": 40}
